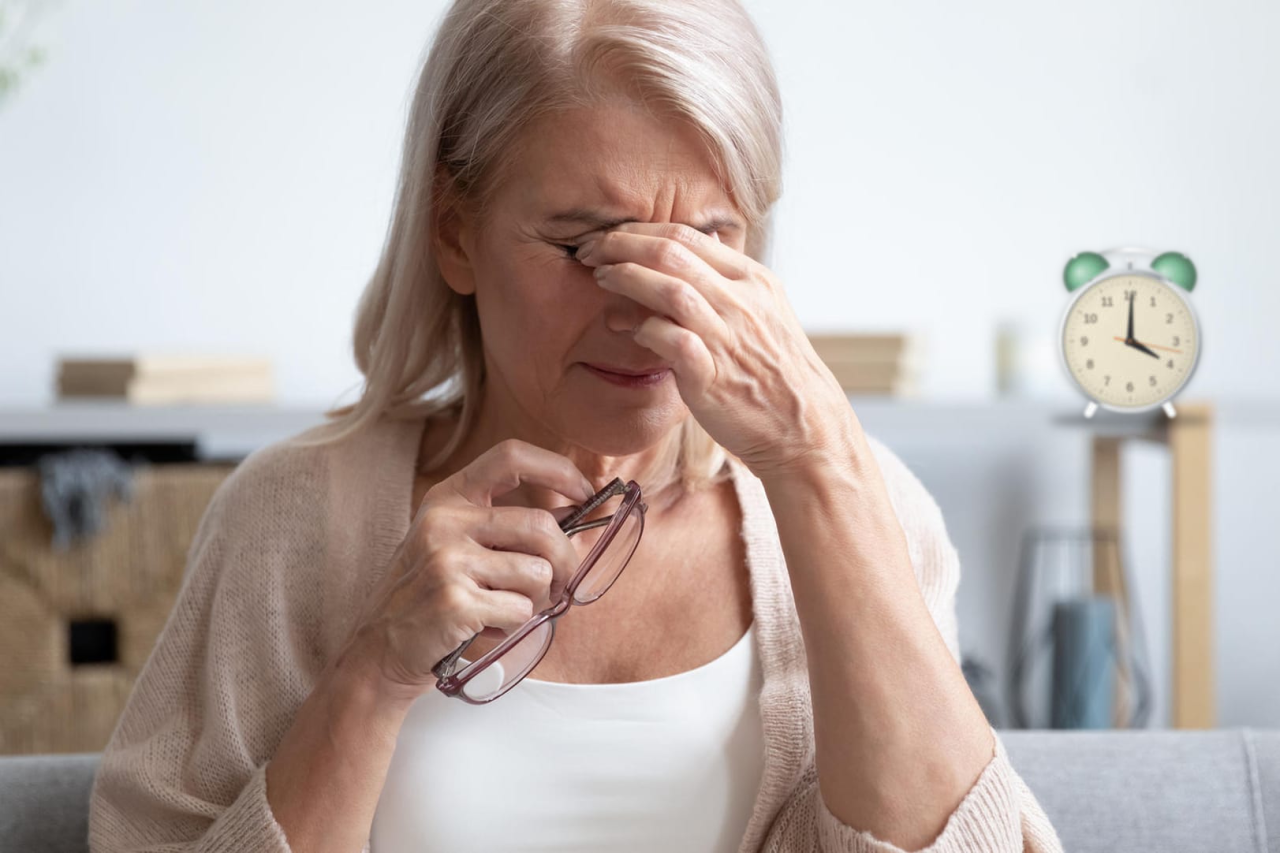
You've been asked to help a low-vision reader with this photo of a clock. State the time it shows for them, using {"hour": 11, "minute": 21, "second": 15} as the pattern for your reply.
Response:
{"hour": 4, "minute": 0, "second": 17}
